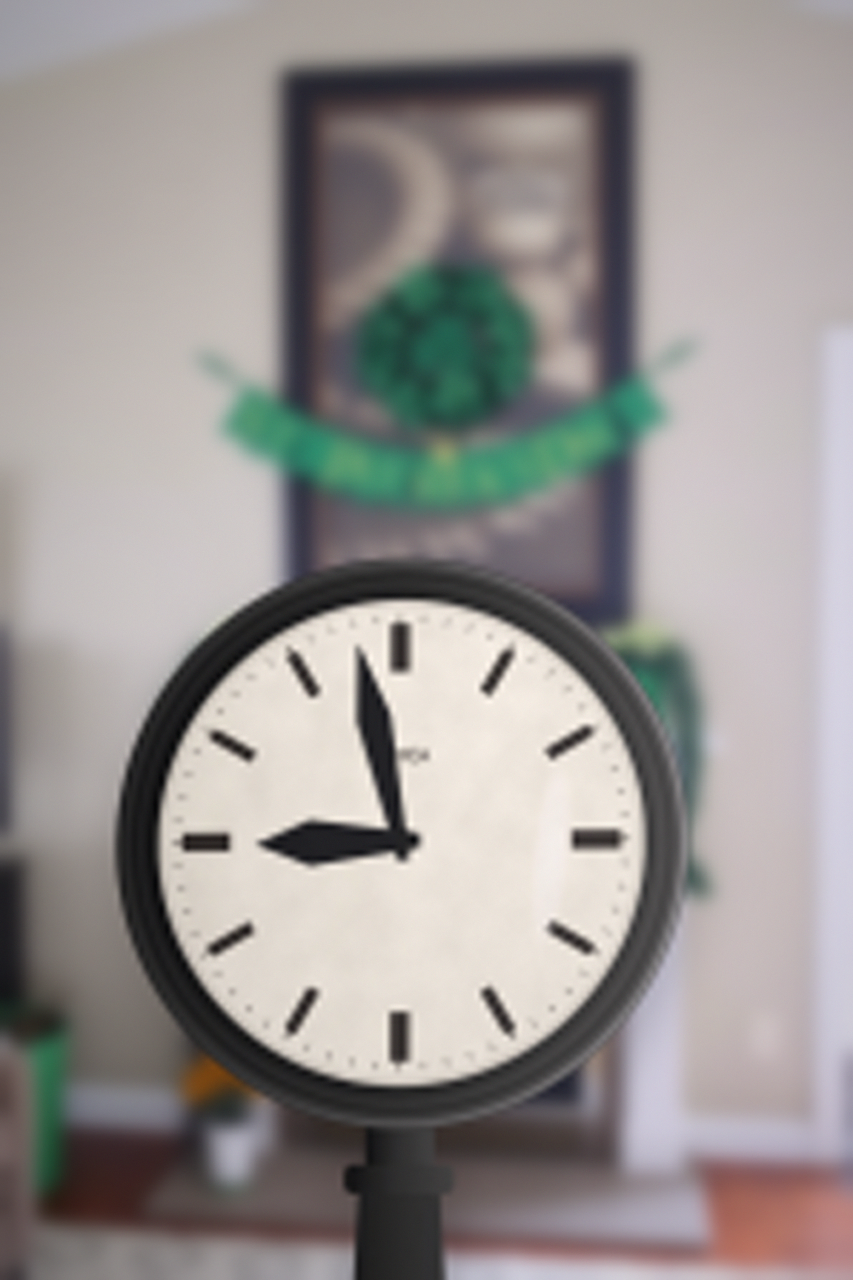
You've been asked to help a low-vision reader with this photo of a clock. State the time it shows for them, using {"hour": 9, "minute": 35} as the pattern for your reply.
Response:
{"hour": 8, "minute": 58}
